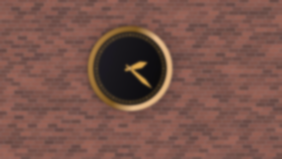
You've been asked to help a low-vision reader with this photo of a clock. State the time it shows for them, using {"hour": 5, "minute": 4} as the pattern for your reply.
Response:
{"hour": 2, "minute": 22}
